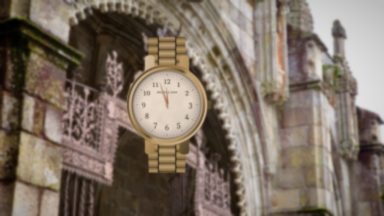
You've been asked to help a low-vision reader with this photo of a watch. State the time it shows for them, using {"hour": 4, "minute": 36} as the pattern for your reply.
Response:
{"hour": 11, "minute": 57}
